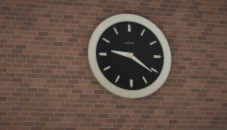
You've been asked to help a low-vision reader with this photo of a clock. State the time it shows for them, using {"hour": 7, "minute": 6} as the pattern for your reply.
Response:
{"hour": 9, "minute": 21}
